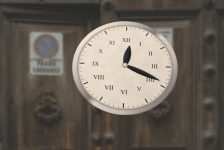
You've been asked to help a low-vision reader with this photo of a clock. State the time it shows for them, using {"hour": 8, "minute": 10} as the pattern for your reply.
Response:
{"hour": 12, "minute": 19}
